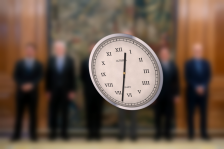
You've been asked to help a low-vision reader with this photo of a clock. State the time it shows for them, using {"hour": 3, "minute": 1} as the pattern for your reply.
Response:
{"hour": 12, "minute": 33}
